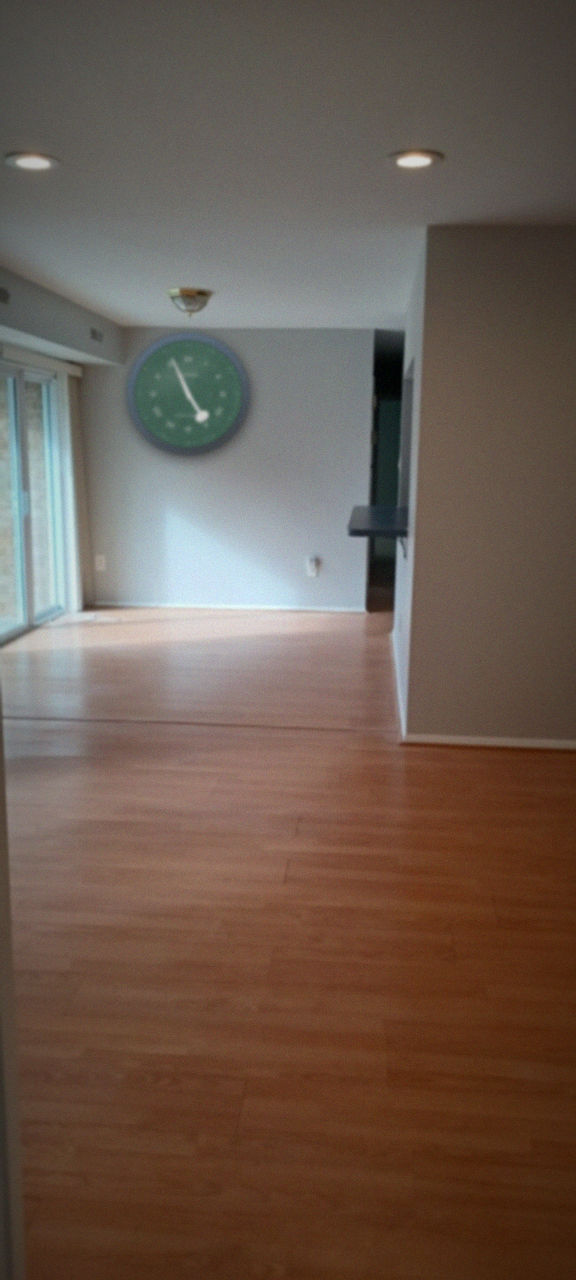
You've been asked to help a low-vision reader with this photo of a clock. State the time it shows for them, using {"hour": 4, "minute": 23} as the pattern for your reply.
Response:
{"hour": 4, "minute": 56}
